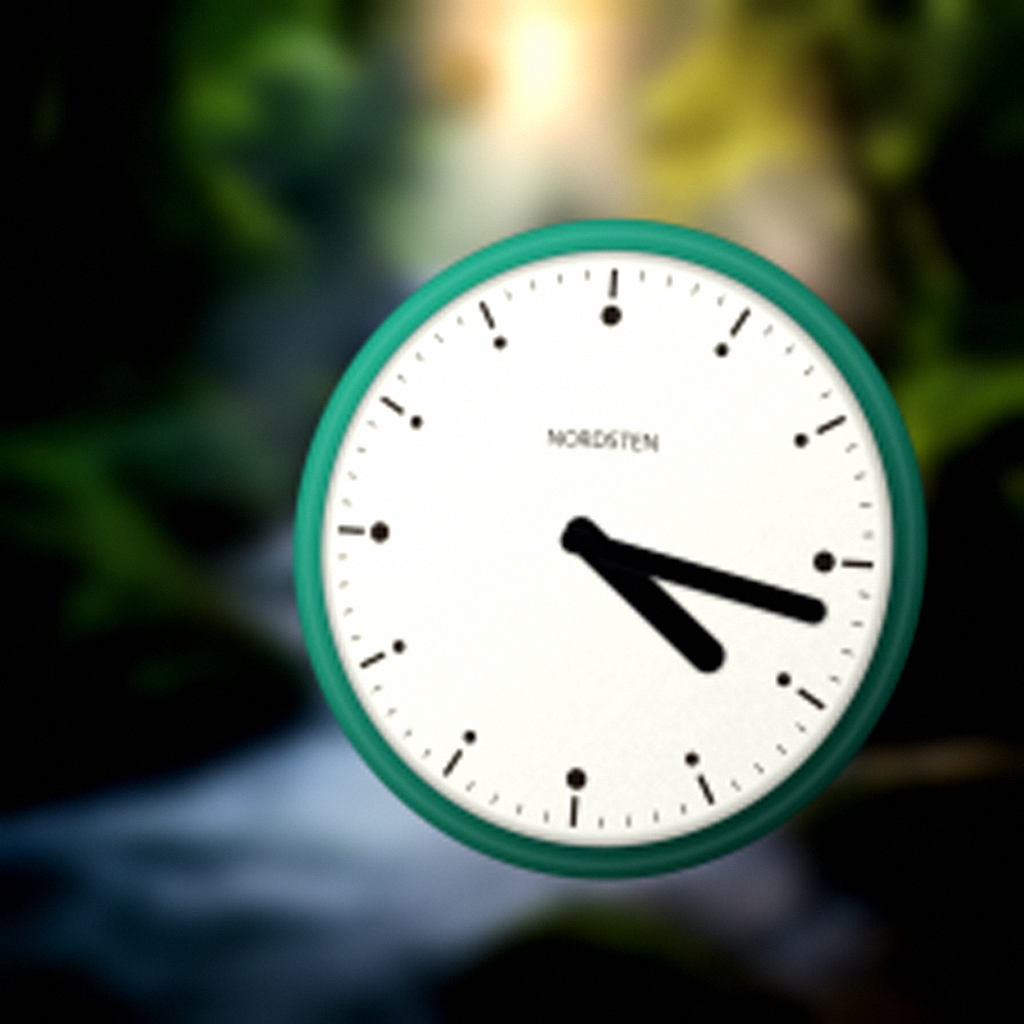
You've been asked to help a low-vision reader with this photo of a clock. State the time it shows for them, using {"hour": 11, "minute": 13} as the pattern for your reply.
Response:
{"hour": 4, "minute": 17}
